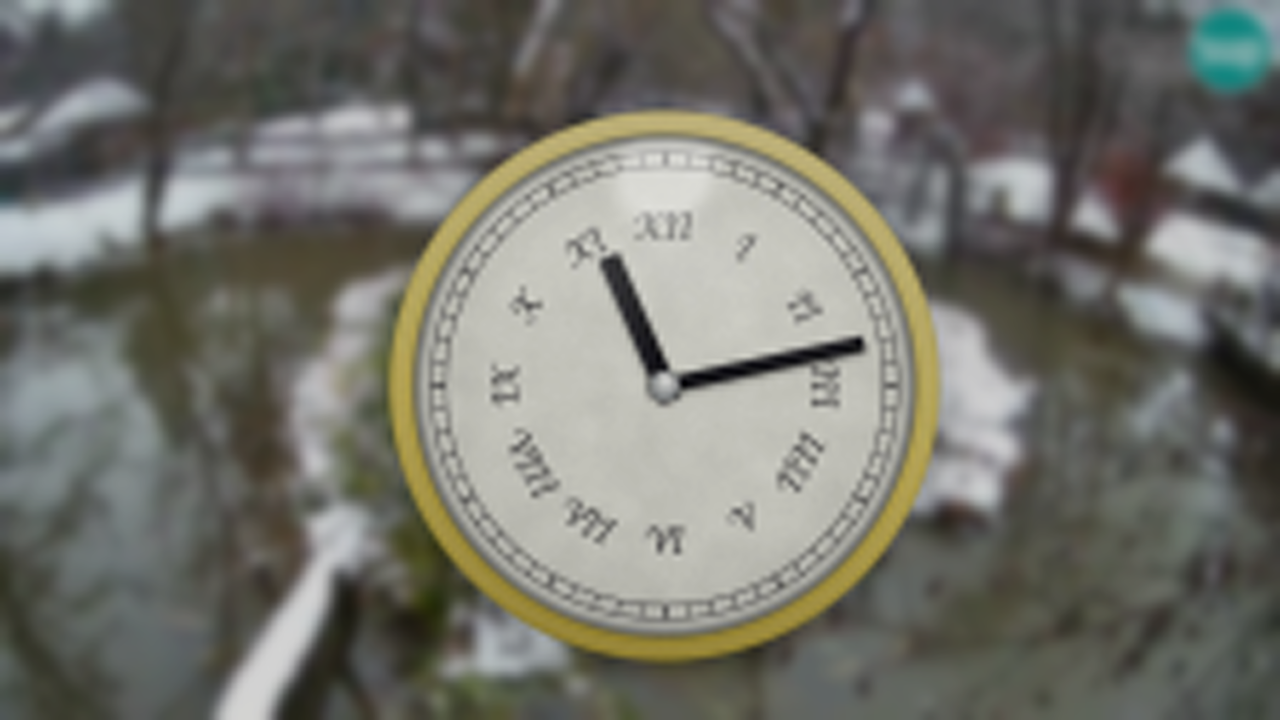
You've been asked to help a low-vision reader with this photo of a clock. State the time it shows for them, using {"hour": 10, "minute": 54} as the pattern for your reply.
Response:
{"hour": 11, "minute": 13}
